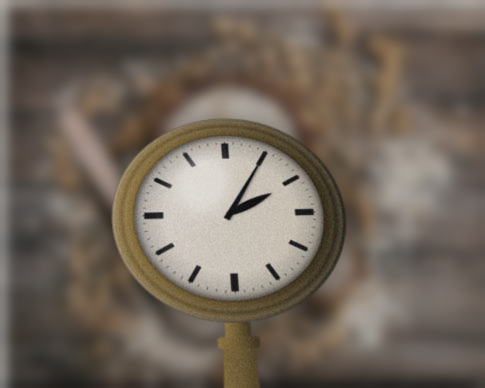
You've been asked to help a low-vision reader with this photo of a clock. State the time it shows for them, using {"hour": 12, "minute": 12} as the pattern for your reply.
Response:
{"hour": 2, "minute": 5}
